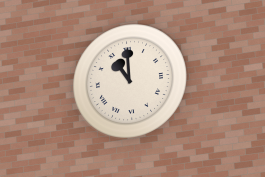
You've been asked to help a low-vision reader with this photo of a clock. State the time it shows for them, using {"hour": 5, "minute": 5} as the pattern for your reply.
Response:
{"hour": 11, "minute": 0}
